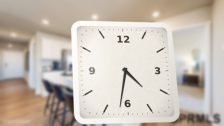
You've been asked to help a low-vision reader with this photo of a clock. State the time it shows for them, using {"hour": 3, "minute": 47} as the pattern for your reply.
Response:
{"hour": 4, "minute": 32}
